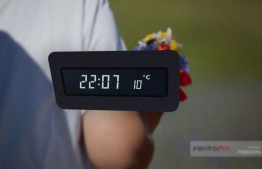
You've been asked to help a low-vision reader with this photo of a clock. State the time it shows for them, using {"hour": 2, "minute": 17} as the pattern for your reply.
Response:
{"hour": 22, "minute": 7}
